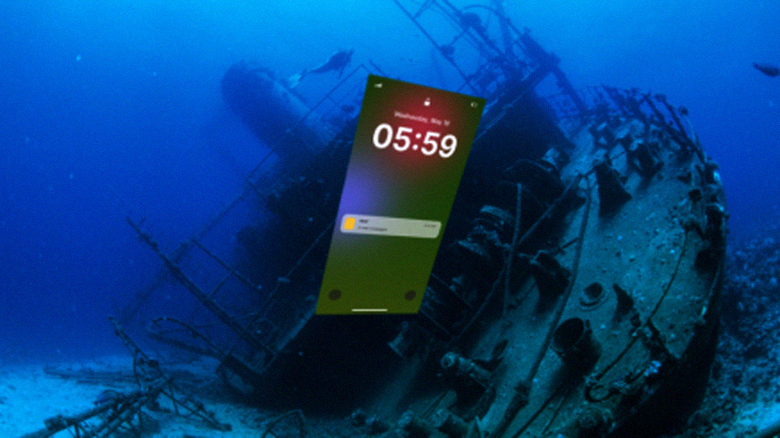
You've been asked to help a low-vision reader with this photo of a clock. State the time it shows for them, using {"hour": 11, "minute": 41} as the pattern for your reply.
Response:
{"hour": 5, "minute": 59}
